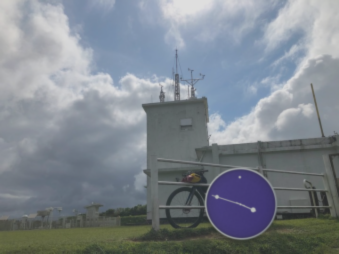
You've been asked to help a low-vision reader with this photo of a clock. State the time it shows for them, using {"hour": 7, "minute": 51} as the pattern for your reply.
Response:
{"hour": 3, "minute": 48}
